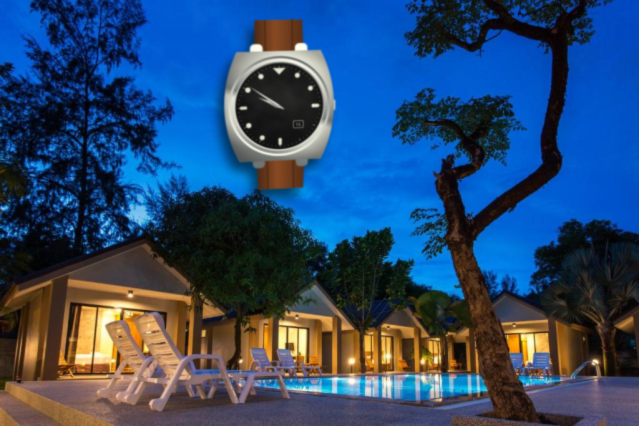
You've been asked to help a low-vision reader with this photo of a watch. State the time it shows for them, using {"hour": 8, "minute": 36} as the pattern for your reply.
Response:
{"hour": 9, "minute": 51}
